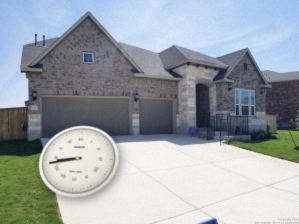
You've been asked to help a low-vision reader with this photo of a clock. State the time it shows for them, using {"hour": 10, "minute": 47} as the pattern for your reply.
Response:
{"hour": 8, "minute": 43}
